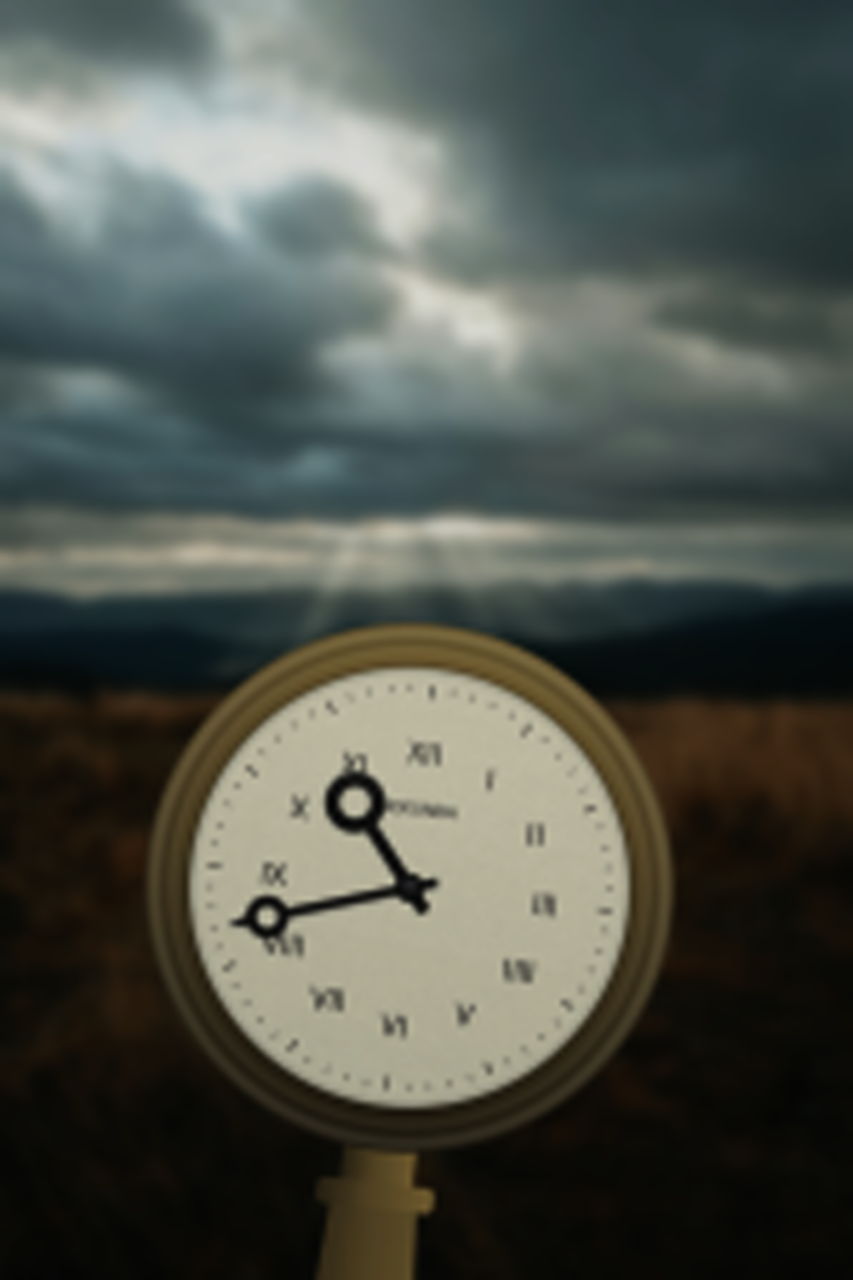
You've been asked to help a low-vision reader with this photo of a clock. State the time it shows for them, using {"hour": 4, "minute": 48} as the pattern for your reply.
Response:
{"hour": 10, "minute": 42}
